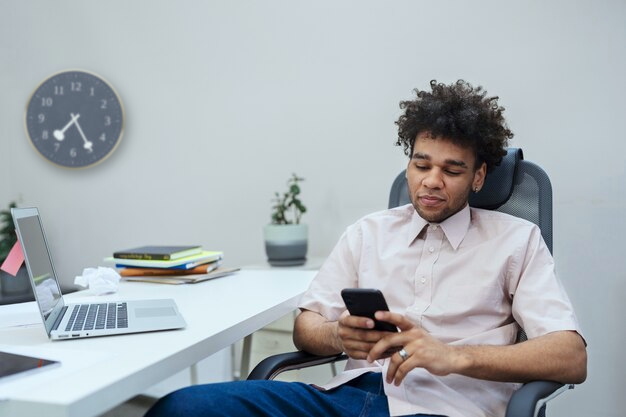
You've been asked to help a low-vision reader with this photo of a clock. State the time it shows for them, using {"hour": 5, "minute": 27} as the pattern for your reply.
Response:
{"hour": 7, "minute": 25}
